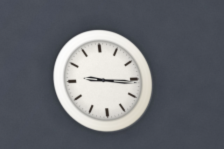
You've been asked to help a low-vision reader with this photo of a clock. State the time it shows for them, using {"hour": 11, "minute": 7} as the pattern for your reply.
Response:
{"hour": 9, "minute": 16}
